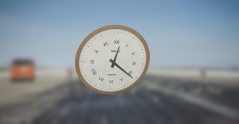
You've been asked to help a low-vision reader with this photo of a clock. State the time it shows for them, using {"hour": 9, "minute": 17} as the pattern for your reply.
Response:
{"hour": 12, "minute": 21}
